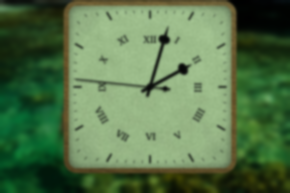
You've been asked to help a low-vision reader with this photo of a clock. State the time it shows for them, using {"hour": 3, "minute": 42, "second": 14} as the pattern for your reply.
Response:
{"hour": 2, "minute": 2, "second": 46}
